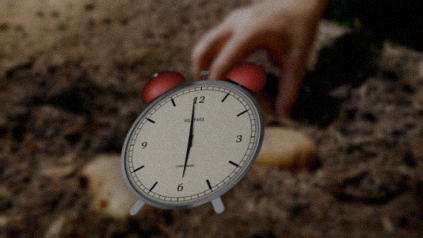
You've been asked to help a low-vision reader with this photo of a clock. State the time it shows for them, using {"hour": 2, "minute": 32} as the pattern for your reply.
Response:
{"hour": 5, "minute": 59}
